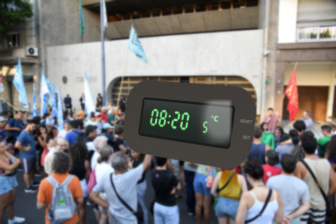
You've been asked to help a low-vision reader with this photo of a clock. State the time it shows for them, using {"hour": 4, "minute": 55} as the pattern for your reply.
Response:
{"hour": 8, "minute": 20}
